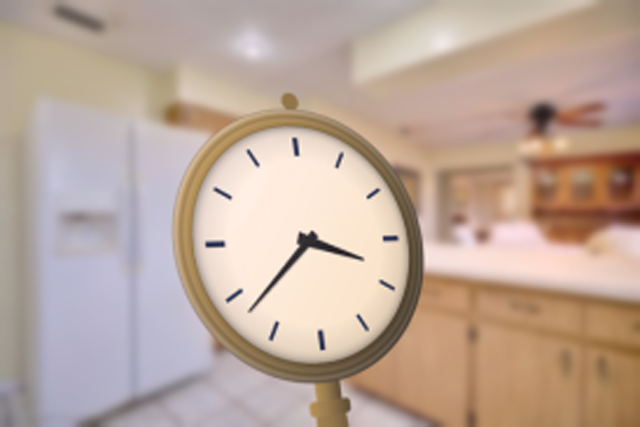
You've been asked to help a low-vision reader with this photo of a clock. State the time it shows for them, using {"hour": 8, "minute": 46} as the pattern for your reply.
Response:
{"hour": 3, "minute": 38}
